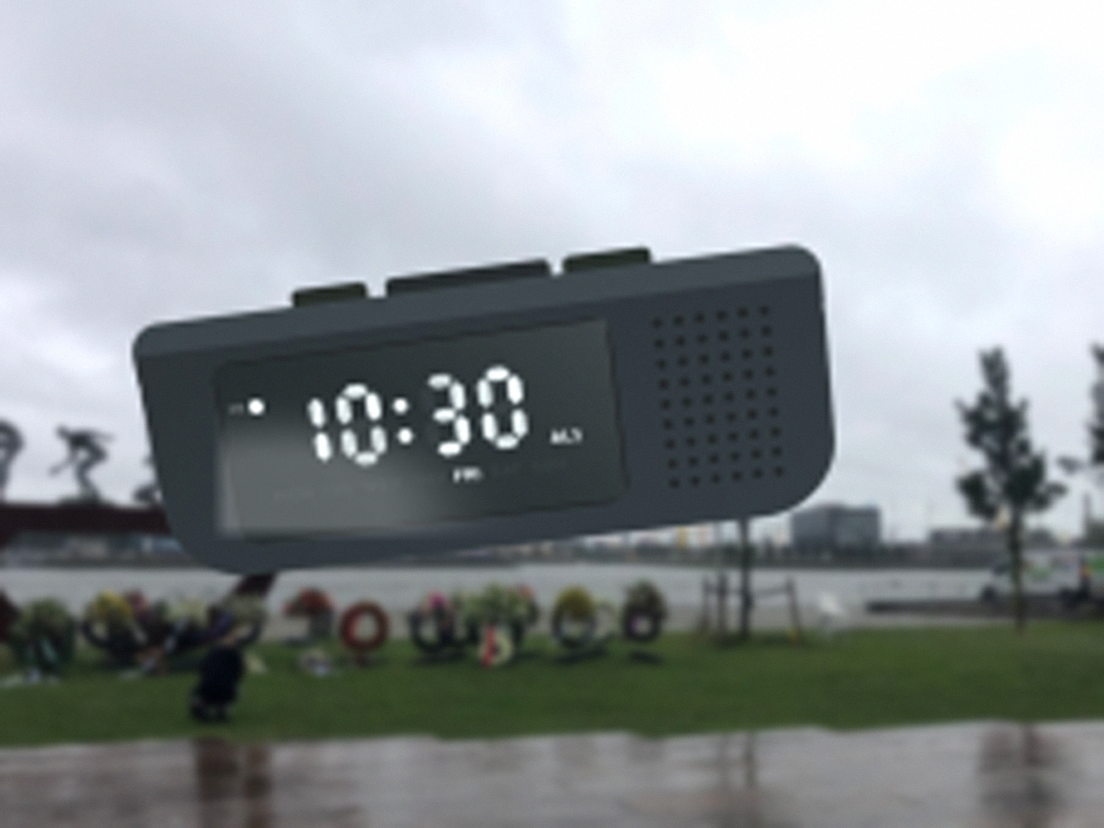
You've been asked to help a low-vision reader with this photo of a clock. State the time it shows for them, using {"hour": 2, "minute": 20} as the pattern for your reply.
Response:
{"hour": 10, "minute": 30}
